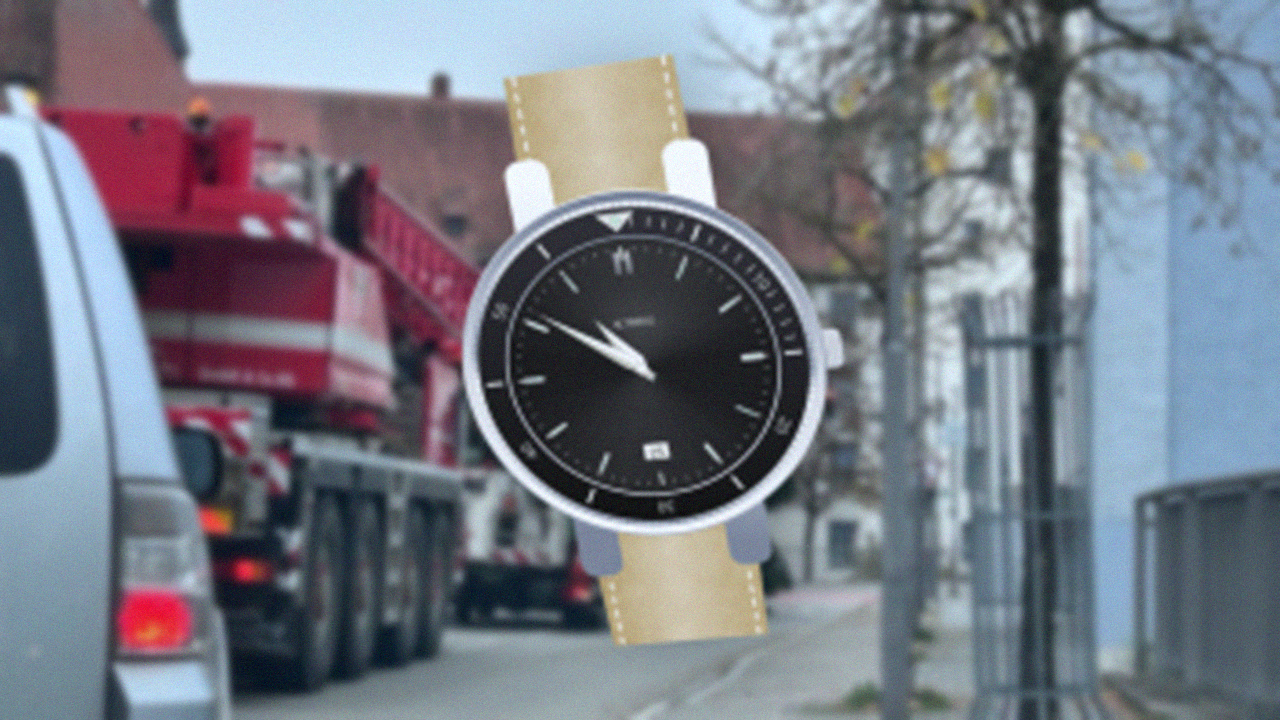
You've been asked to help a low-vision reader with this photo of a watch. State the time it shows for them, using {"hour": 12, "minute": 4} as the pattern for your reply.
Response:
{"hour": 10, "minute": 51}
